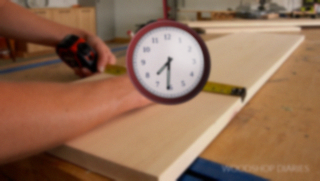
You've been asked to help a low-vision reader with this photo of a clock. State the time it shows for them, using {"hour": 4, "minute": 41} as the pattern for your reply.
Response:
{"hour": 7, "minute": 31}
